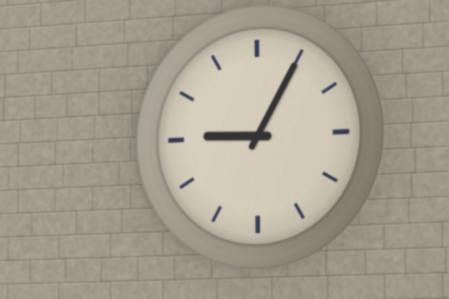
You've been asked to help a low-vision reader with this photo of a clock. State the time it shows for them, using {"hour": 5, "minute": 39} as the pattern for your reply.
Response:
{"hour": 9, "minute": 5}
